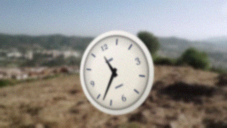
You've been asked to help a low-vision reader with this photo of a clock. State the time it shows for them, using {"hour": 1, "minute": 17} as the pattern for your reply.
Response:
{"hour": 11, "minute": 38}
